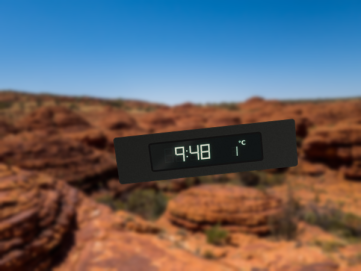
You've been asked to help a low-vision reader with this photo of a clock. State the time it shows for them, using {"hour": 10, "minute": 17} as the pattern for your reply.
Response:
{"hour": 9, "minute": 48}
